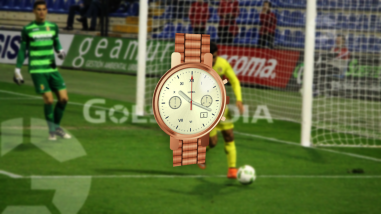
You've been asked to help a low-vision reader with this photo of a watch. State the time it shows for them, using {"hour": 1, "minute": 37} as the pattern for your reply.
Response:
{"hour": 10, "minute": 19}
